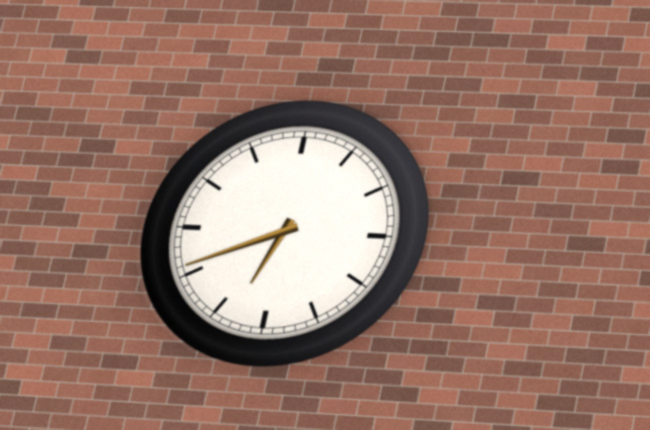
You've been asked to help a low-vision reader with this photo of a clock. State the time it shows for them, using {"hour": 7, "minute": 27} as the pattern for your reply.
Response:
{"hour": 6, "minute": 41}
